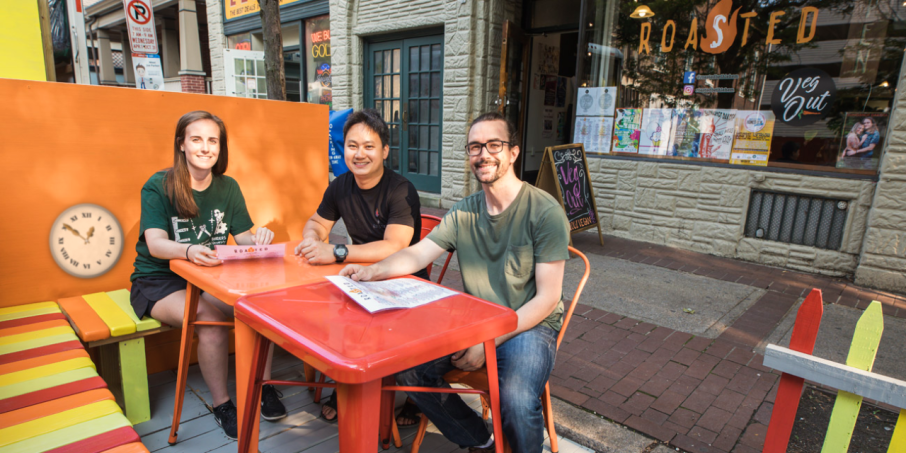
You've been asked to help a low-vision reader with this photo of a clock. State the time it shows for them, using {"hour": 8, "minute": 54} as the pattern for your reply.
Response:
{"hour": 12, "minute": 51}
